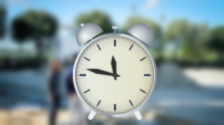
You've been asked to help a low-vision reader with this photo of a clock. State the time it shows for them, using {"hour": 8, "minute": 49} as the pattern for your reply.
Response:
{"hour": 11, "minute": 47}
